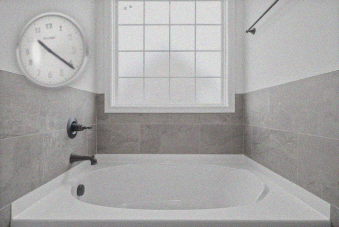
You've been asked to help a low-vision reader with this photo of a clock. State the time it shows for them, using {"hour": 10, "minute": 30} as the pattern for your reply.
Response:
{"hour": 10, "minute": 21}
